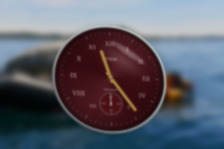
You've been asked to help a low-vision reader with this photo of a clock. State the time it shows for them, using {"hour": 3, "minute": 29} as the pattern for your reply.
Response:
{"hour": 11, "minute": 24}
